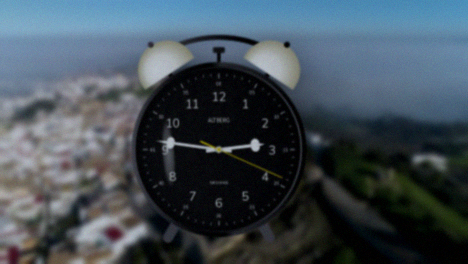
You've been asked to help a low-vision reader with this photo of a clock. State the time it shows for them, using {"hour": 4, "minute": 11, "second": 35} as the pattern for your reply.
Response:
{"hour": 2, "minute": 46, "second": 19}
